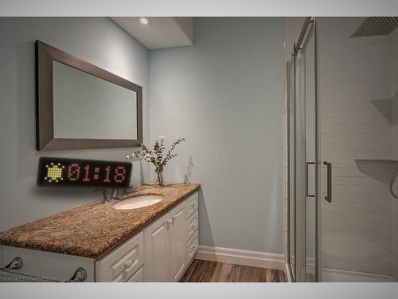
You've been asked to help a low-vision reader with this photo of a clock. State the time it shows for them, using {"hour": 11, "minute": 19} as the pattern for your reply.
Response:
{"hour": 1, "minute": 18}
